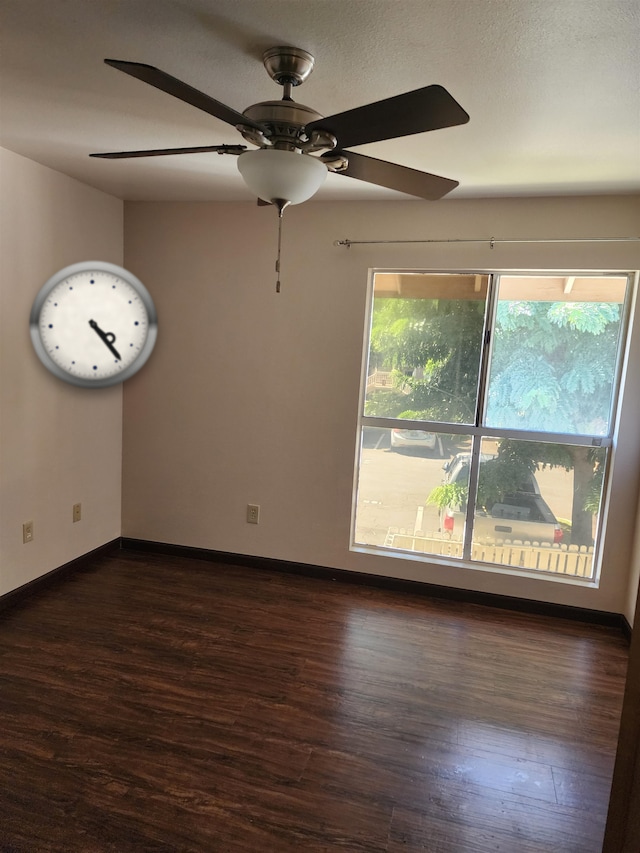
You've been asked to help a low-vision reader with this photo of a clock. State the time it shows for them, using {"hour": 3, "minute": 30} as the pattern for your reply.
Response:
{"hour": 4, "minute": 24}
